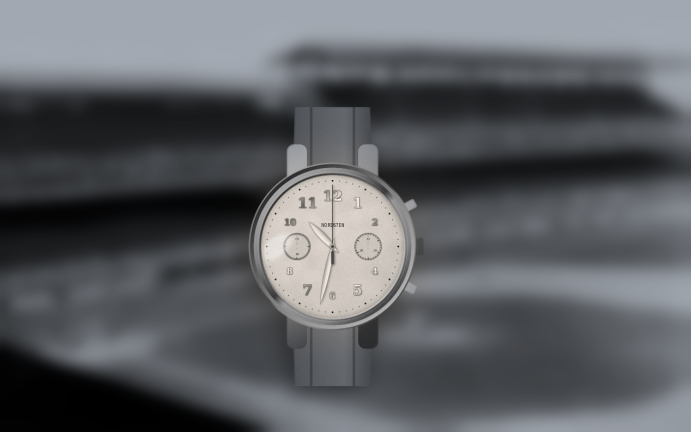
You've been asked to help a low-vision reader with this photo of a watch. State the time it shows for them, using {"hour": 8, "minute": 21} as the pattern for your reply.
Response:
{"hour": 10, "minute": 32}
